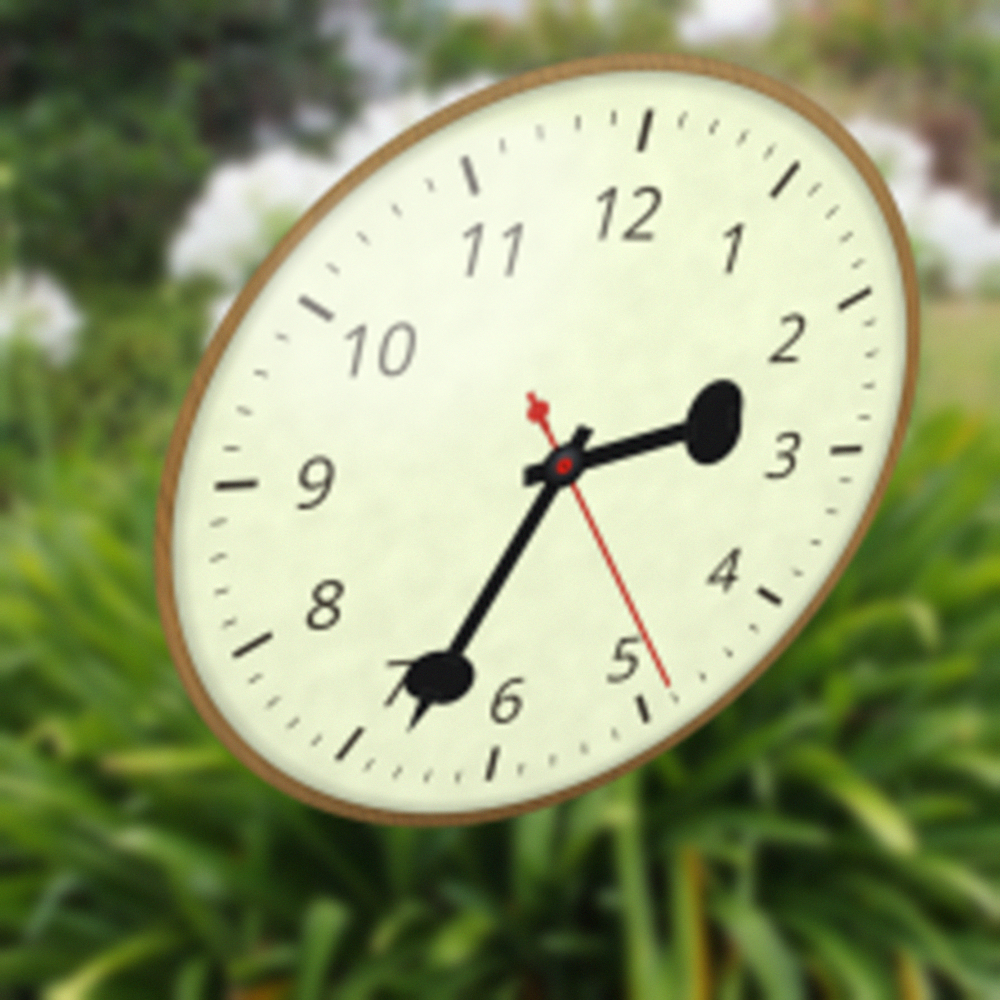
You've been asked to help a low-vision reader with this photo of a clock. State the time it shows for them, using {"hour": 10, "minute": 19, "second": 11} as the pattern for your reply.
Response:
{"hour": 2, "minute": 33, "second": 24}
